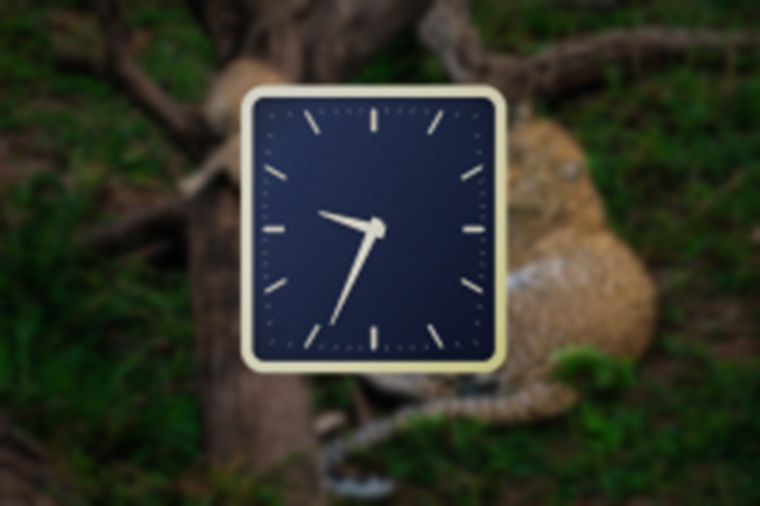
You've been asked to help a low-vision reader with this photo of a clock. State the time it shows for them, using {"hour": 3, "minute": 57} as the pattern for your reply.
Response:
{"hour": 9, "minute": 34}
